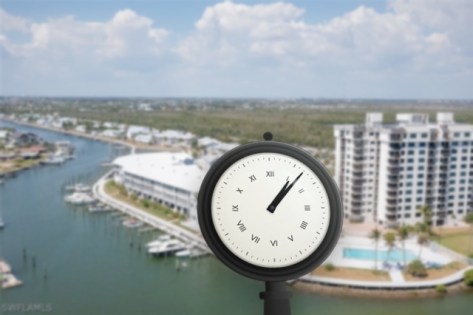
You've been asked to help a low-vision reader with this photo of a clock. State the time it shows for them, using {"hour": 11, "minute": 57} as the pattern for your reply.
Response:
{"hour": 1, "minute": 7}
